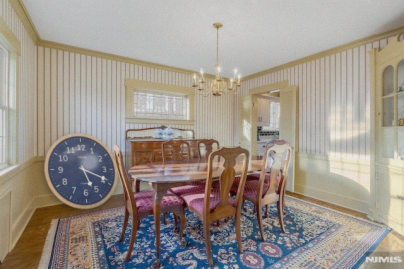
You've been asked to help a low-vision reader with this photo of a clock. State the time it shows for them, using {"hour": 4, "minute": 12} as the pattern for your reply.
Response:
{"hour": 5, "minute": 19}
